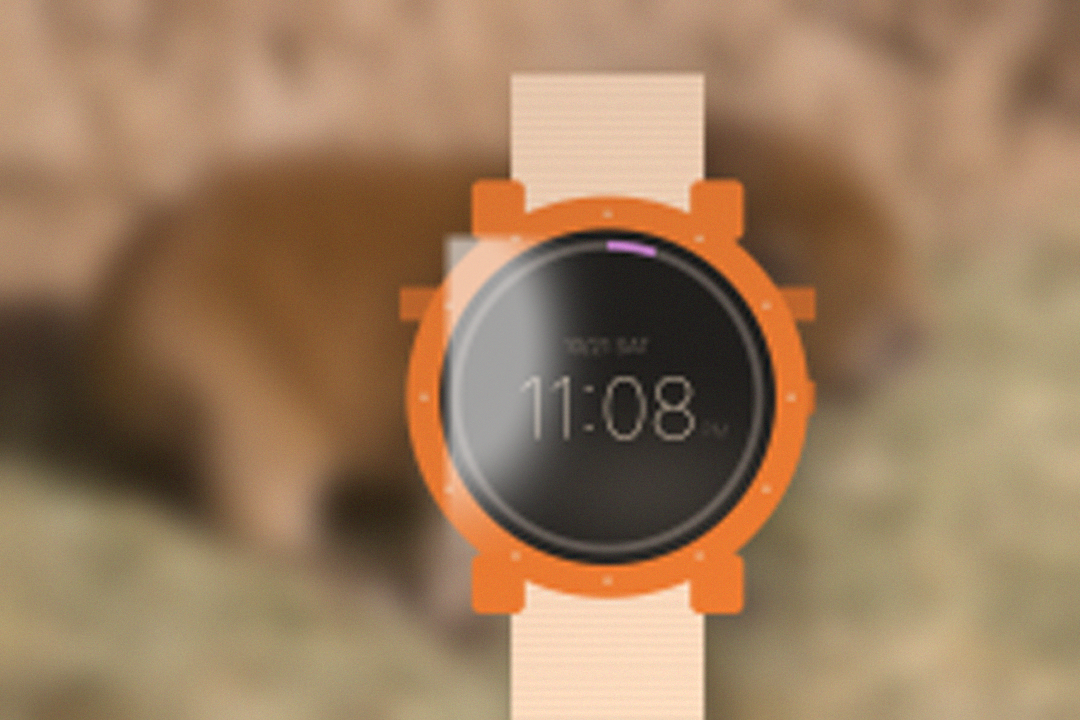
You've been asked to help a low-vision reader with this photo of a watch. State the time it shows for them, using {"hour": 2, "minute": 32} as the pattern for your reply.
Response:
{"hour": 11, "minute": 8}
